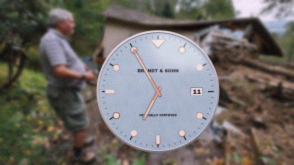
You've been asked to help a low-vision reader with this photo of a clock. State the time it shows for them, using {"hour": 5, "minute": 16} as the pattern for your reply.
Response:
{"hour": 6, "minute": 55}
